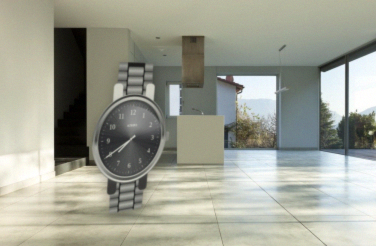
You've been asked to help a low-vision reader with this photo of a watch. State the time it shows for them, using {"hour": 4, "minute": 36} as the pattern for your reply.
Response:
{"hour": 7, "minute": 40}
